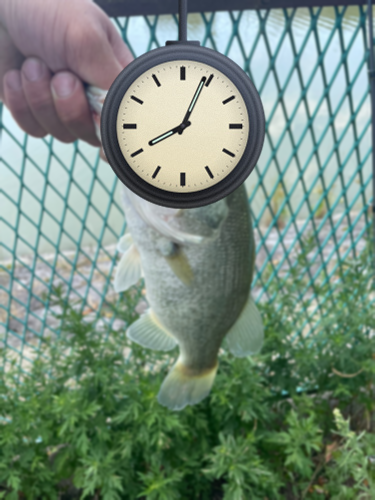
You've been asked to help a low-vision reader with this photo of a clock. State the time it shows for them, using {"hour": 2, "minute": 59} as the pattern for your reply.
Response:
{"hour": 8, "minute": 4}
